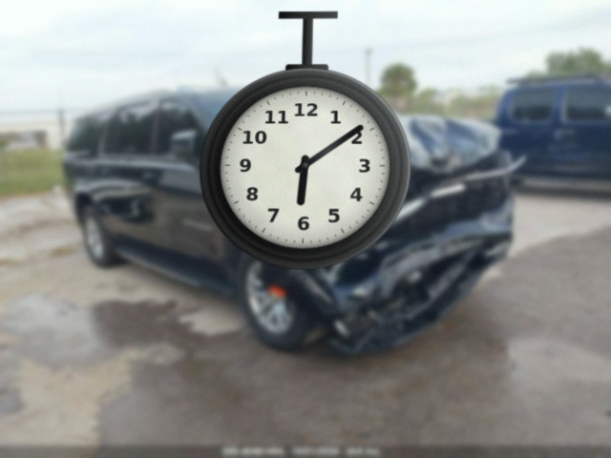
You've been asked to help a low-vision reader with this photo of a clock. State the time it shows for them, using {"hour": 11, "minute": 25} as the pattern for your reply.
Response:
{"hour": 6, "minute": 9}
